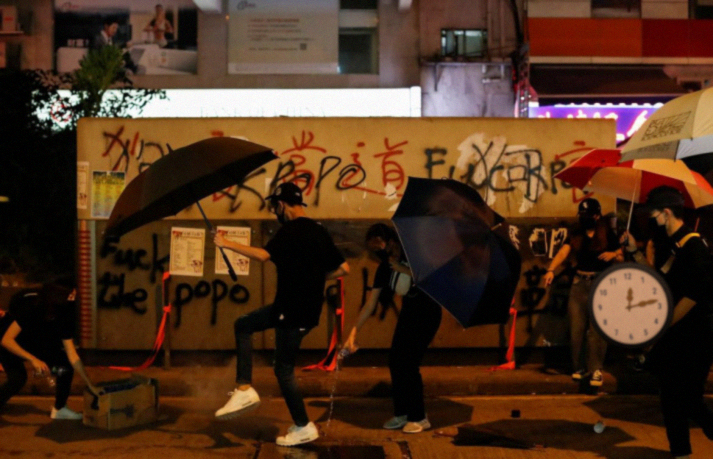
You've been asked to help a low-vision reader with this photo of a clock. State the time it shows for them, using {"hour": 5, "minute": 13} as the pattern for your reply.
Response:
{"hour": 12, "minute": 13}
